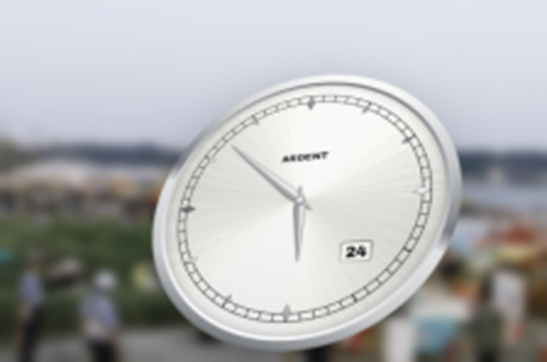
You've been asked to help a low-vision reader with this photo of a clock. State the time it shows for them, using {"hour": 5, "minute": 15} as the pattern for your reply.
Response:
{"hour": 5, "minute": 52}
